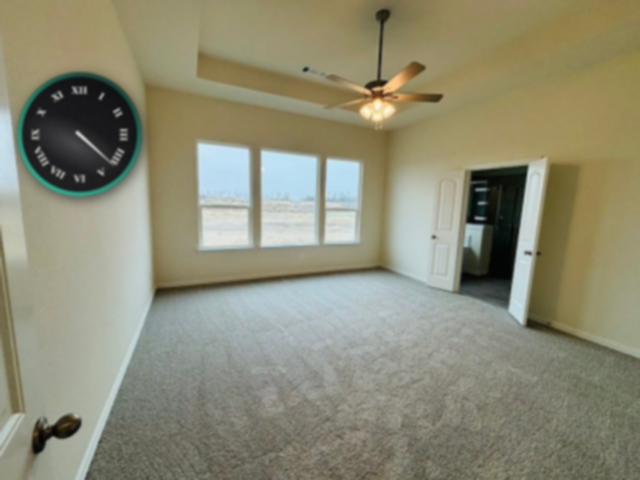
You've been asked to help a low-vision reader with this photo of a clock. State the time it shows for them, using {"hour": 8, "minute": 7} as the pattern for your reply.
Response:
{"hour": 4, "minute": 22}
